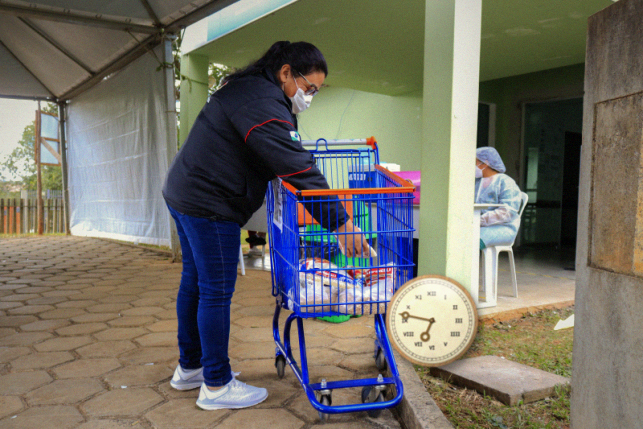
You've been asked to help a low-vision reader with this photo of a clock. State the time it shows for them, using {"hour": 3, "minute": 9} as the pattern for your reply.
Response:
{"hour": 6, "minute": 47}
